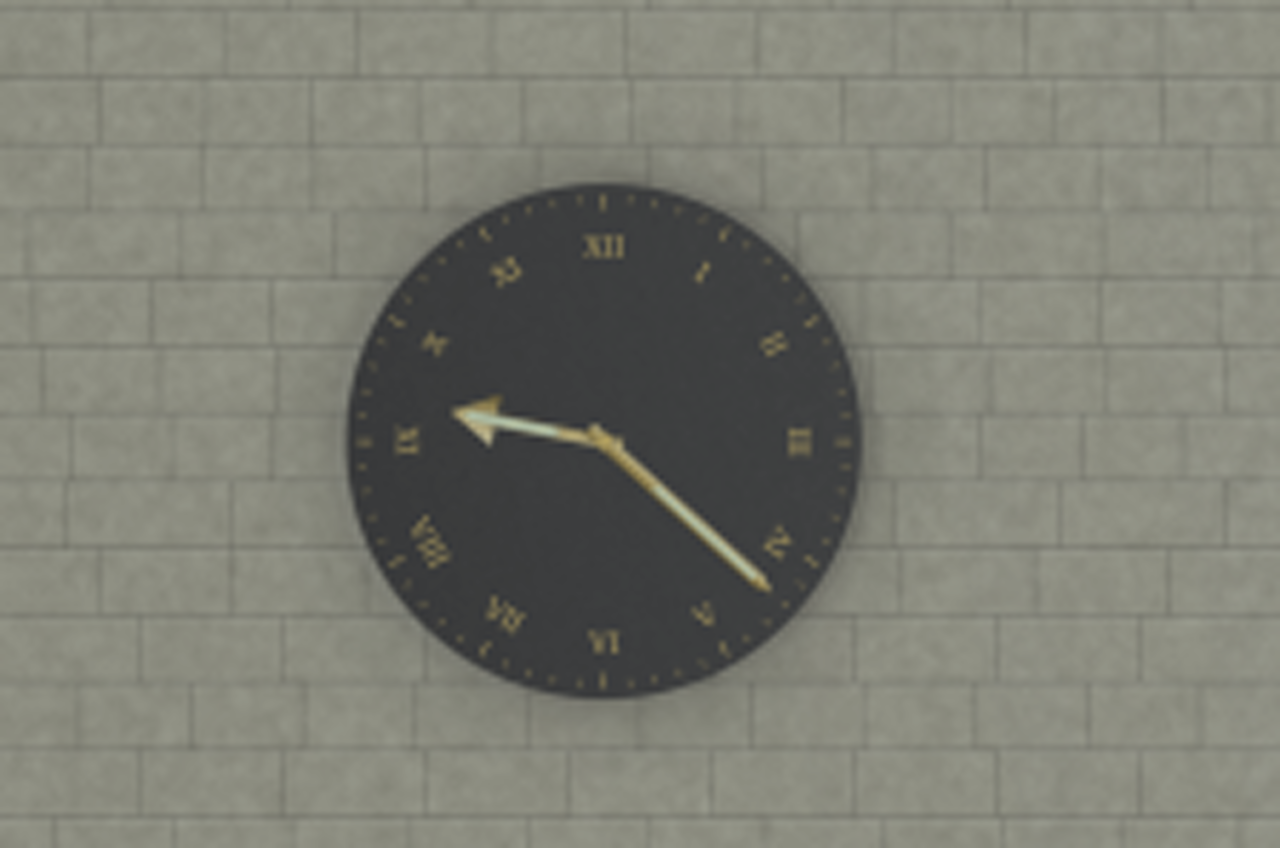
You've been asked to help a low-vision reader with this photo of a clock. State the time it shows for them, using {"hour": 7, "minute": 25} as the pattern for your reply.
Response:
{"hour": 9, "minute": 22}
